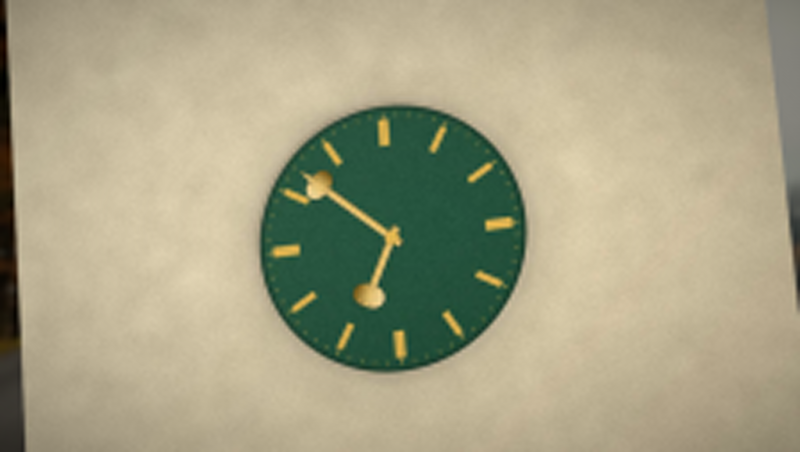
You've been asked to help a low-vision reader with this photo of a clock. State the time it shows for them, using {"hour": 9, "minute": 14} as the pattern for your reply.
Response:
{"hour": 6, "minute": 52}
